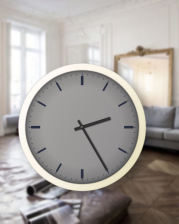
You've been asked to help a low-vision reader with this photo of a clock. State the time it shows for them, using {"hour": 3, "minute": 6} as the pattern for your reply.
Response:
{"hour": 2, "minute": 25}
